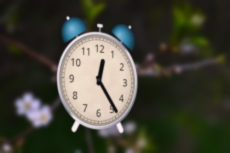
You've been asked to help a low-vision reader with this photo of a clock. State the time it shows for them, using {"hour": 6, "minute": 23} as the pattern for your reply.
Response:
{"hour": 12, "minute": 24}
